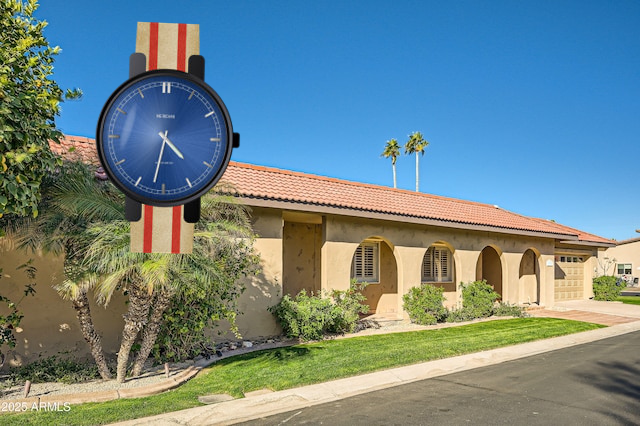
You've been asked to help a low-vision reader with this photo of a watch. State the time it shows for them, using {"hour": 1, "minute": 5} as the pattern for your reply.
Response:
{"hour": 4, "minute": 32}
